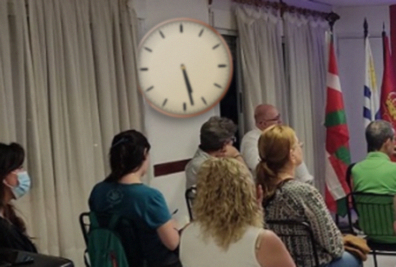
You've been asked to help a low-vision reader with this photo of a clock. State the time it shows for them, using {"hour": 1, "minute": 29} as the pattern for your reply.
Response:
{"hour": 5, "minute": 28}
